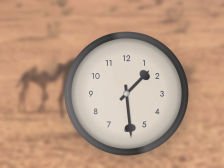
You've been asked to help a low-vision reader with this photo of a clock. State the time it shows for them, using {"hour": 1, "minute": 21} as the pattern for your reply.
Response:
{"hour": 1, "minute": 29}
